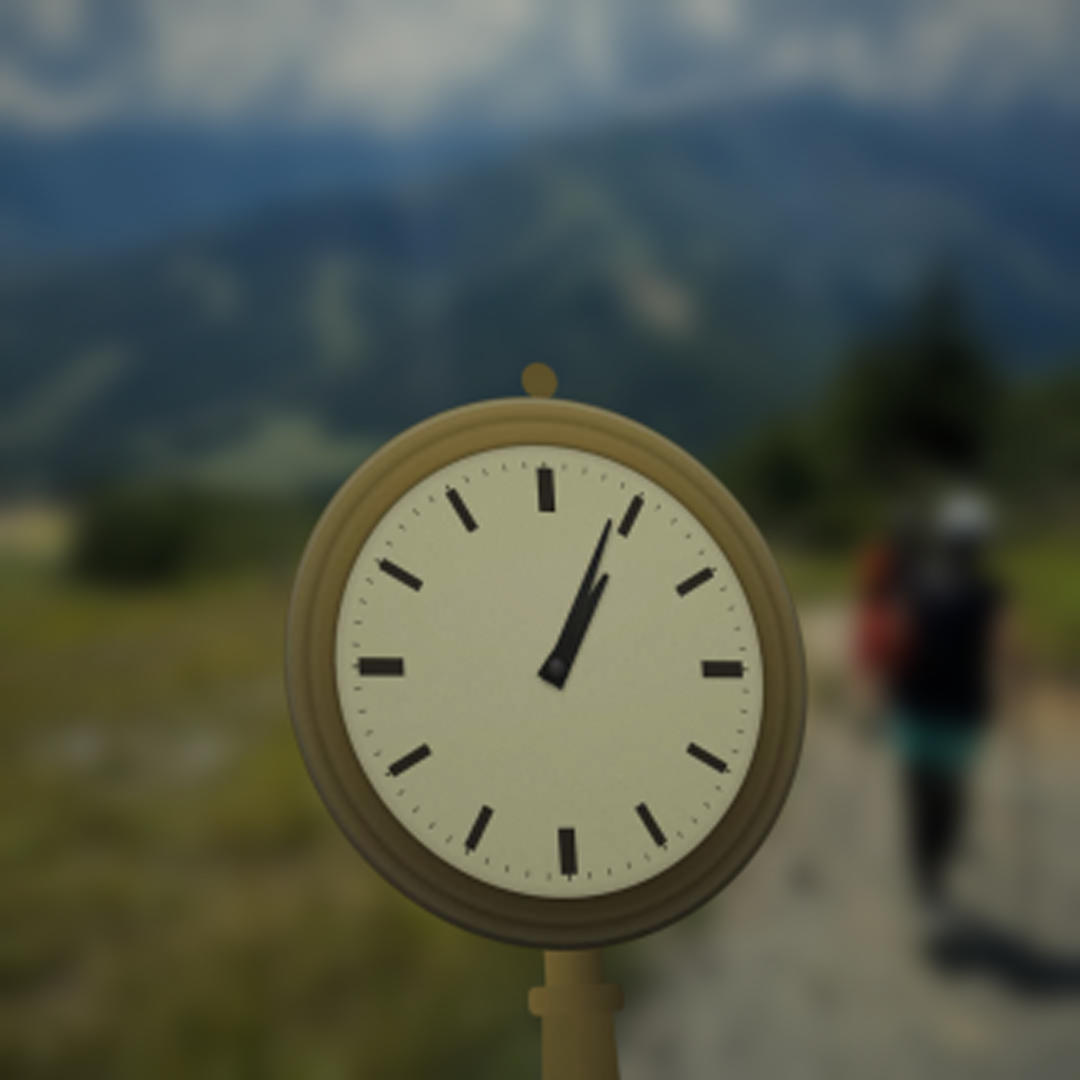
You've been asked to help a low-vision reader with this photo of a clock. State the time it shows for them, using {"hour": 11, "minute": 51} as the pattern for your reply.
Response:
{"hour": 1, "minute": 4}
